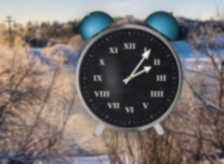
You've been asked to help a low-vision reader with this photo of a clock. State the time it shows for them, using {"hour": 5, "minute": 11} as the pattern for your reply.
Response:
{"hour": 2, "minute": 6}
